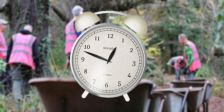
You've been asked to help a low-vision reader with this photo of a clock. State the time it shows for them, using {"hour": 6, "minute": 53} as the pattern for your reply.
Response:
{"hour": 12, "minute": 48}
